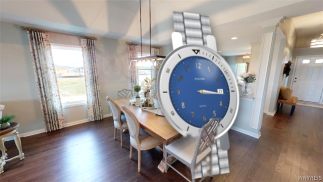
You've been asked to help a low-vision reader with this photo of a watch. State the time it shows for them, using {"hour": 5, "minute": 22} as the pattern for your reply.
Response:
{"hour": 3, "minute": 16}
